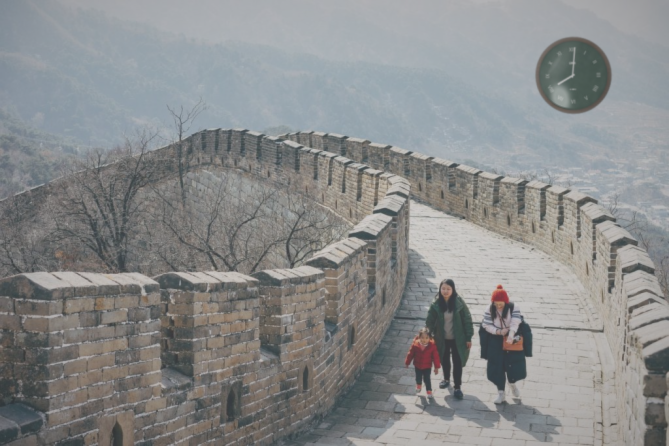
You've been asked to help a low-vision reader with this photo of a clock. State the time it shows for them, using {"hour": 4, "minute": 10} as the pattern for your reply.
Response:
{"hour": 8, "minute": 1}
